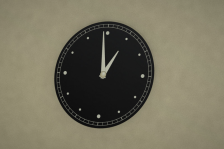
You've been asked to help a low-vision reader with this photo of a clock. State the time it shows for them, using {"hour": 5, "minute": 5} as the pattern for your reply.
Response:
{"hour": 12, "minute": 59}
